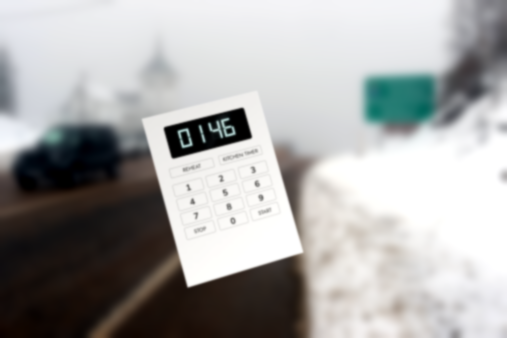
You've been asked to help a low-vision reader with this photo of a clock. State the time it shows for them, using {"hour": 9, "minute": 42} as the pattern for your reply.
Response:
{"hour": 1, "minute": 46}
